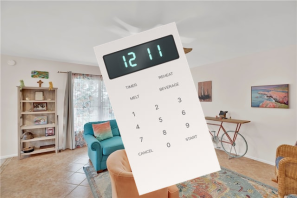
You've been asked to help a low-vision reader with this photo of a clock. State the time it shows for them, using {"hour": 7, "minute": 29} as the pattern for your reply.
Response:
{"hour": 12, "minute": 11}
